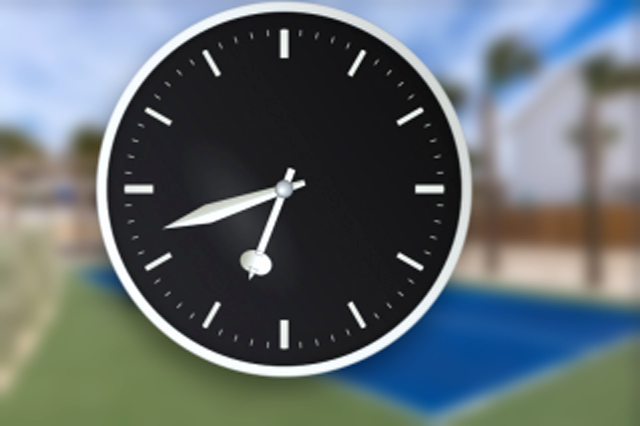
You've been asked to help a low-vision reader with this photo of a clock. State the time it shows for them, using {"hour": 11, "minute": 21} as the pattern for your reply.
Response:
{"hour": 6, "minute": 42}
